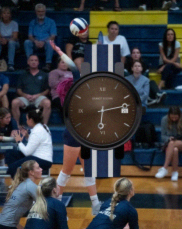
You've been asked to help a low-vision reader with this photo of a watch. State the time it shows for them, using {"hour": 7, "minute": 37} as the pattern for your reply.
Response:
{"hour": 6, "minute": 13}
